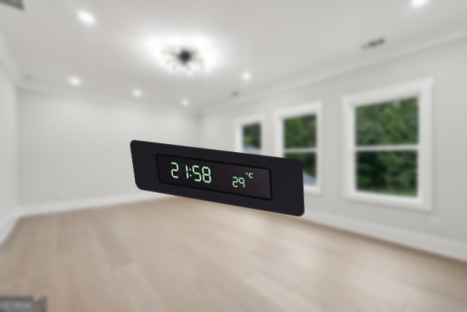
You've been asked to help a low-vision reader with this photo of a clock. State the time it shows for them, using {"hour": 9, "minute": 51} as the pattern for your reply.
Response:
{"hour": 21, "minute": 58}
